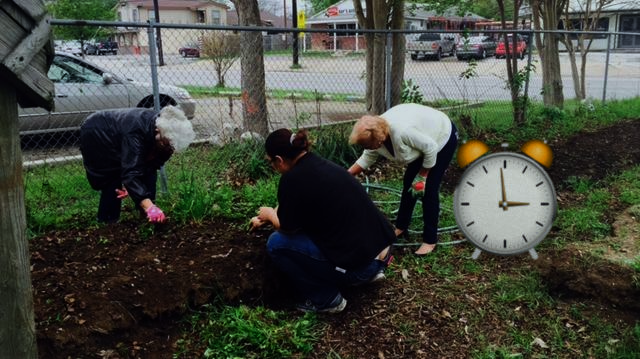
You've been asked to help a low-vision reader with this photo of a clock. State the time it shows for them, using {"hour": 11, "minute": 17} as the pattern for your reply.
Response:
{"hour": 2, "minute": 59}
